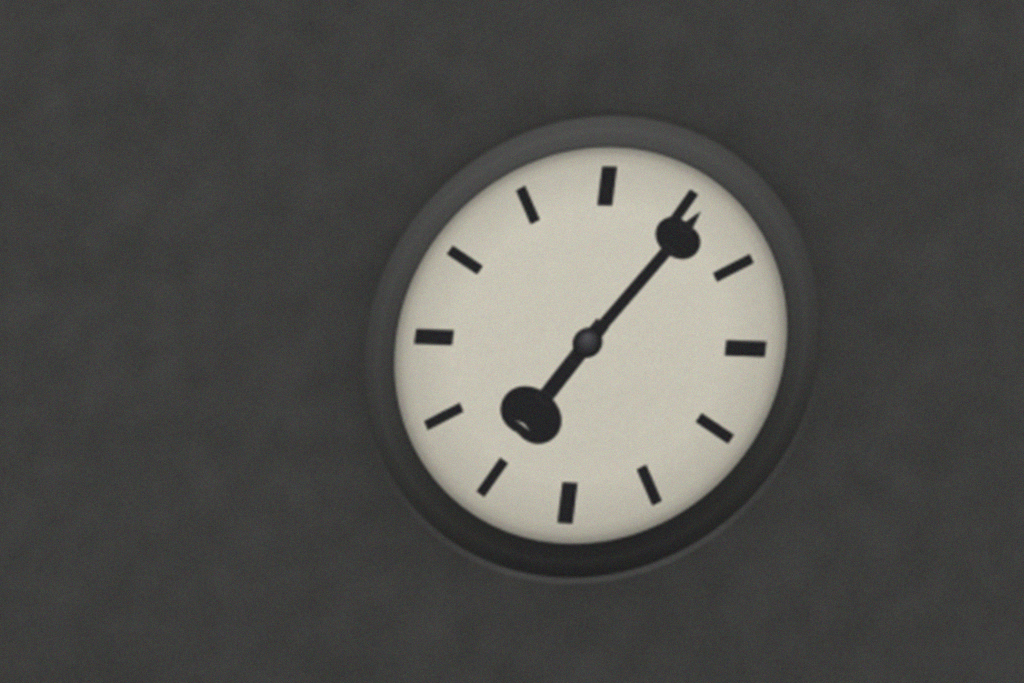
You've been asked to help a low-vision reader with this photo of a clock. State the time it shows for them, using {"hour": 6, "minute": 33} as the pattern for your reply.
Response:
{"hour": 7, "minute": 6}
